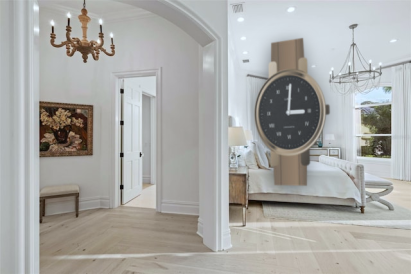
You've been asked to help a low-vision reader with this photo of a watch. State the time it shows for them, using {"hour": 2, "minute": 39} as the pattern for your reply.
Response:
{"hour": 3, "minute": 1}
